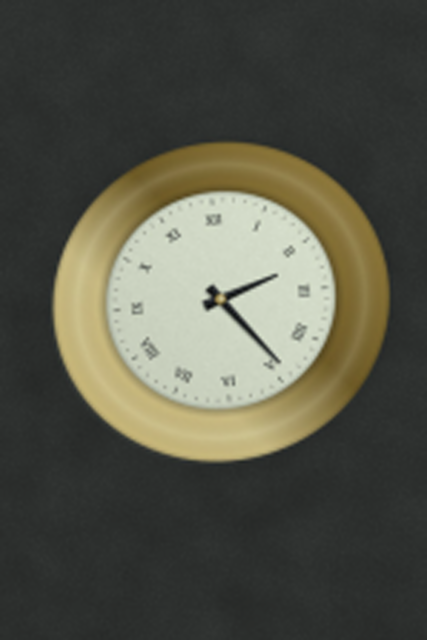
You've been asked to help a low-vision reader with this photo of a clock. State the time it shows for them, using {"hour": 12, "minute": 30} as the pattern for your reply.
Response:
{"hour": 2, "minute": 24}
